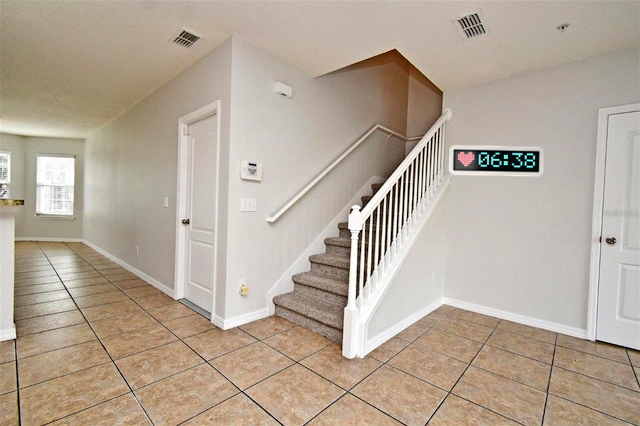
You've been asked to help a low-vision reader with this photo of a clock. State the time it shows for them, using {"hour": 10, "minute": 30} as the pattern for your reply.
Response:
{"hour": 6, "minute": 38}
